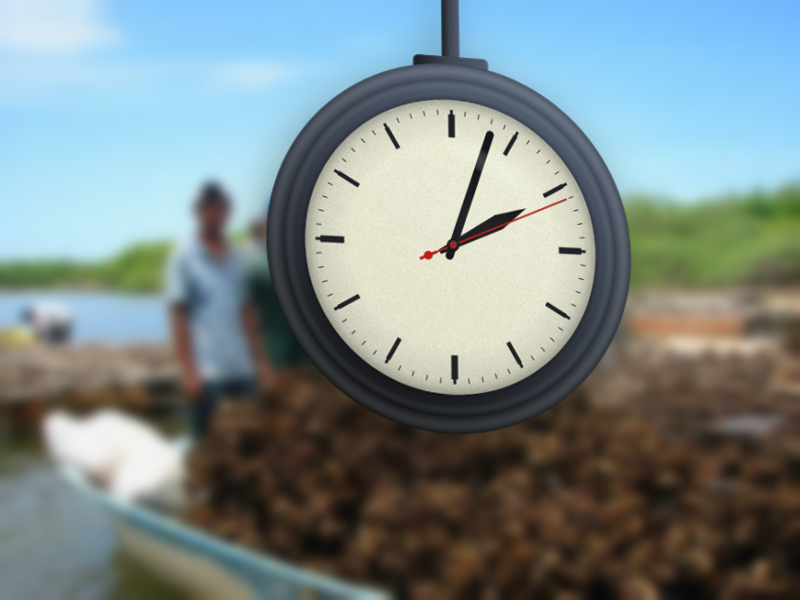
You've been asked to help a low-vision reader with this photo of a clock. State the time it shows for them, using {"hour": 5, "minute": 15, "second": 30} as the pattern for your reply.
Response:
{"hour": 2, "minute": 3, "second": 11}
